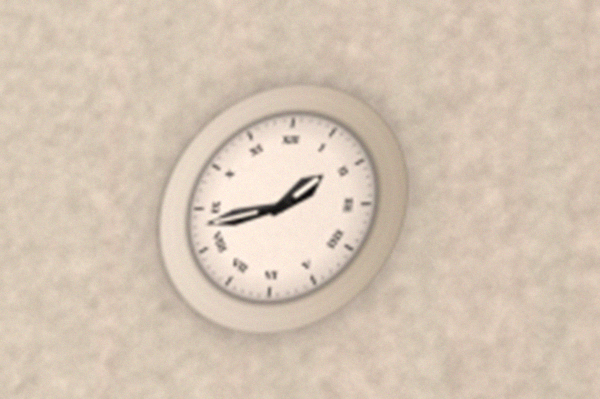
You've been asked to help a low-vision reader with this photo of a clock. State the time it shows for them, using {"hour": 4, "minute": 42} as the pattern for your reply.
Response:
{"hour": 1, "minute": 43}
